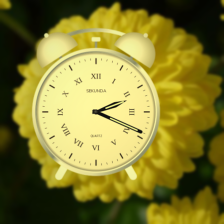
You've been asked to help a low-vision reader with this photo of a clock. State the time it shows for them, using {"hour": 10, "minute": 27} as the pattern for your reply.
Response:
{"hour": 2, "minute": 19}
